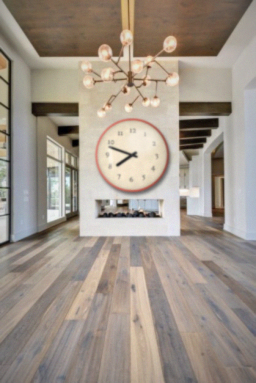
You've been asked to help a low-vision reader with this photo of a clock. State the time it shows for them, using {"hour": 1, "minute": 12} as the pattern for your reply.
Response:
{"hour": 7, "minute": 48}
